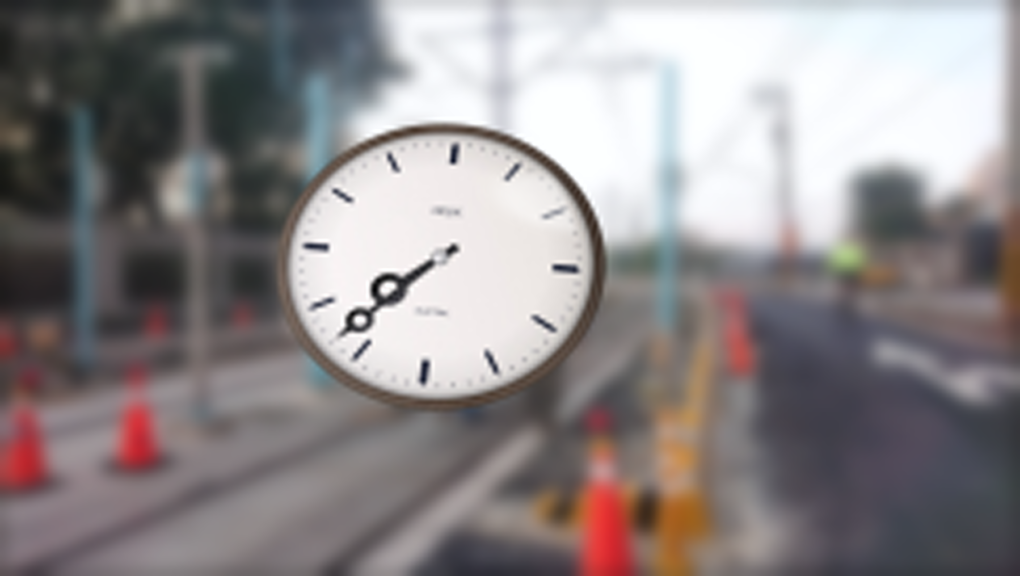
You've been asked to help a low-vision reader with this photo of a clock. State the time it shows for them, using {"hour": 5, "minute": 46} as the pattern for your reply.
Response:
{"hour": 7, "minute": 37}
